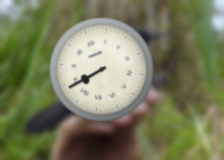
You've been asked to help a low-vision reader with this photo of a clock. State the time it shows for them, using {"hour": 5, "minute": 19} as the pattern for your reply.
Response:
{"hour": 8, "minute": 44}
